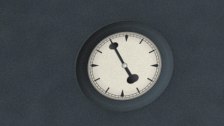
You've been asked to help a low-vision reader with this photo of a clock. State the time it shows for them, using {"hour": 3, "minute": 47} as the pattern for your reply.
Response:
{"hour": 4, "minute": 55}
